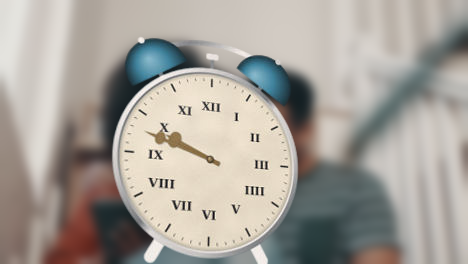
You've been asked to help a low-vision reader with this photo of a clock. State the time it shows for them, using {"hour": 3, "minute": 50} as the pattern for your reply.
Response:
{"hour": 9, "minute": 48}
